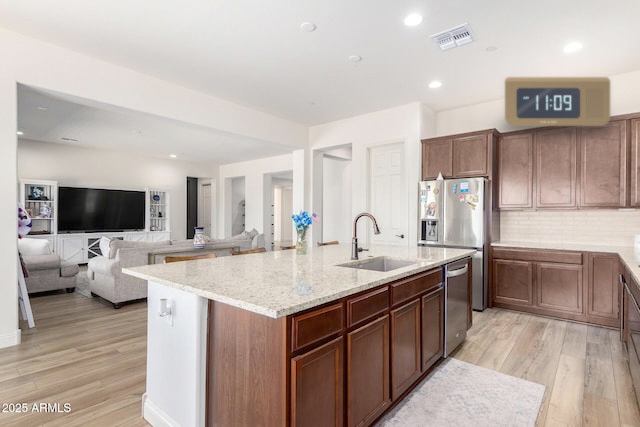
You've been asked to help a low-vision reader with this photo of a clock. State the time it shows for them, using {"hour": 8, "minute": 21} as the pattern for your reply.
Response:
{"hour": 11, "minute": 9}
